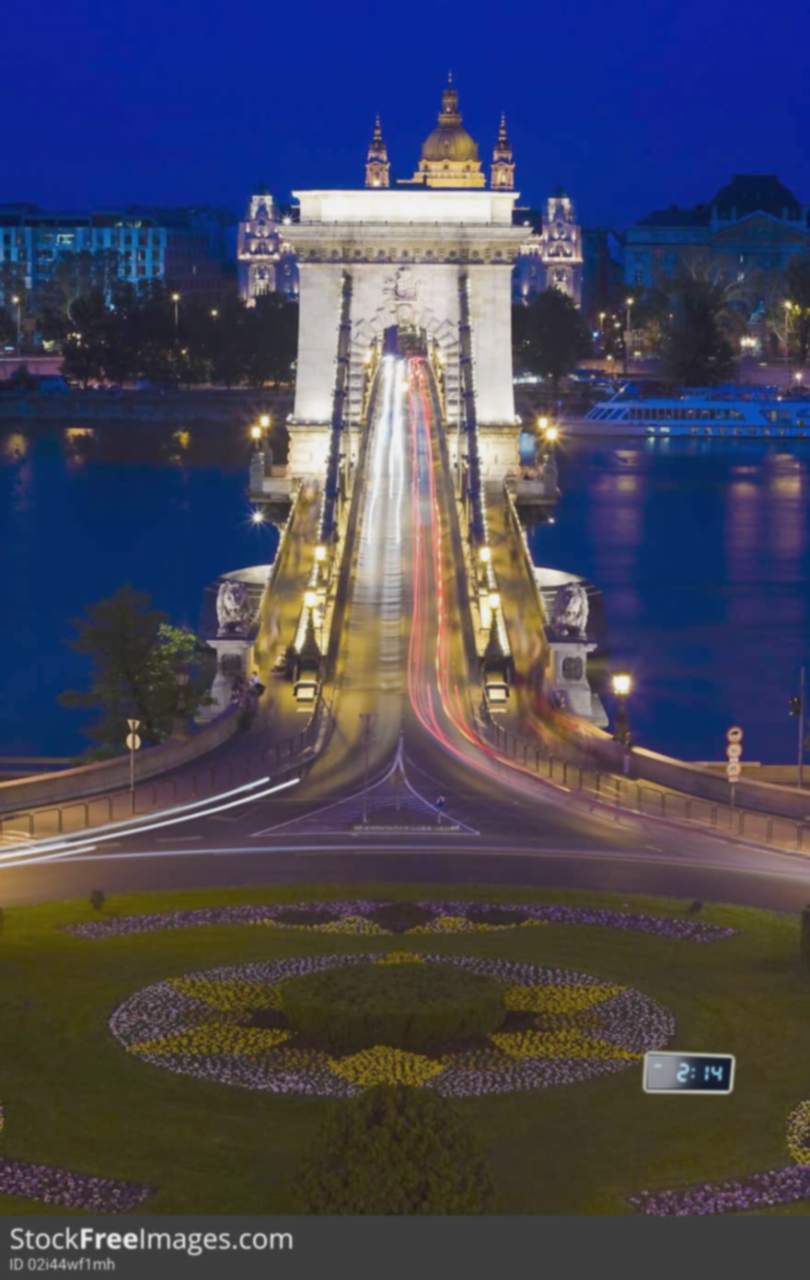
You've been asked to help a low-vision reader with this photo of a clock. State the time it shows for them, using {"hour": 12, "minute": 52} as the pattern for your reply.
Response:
{"hour": 2, "minute": 14}
